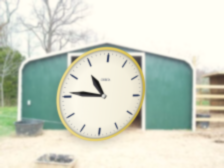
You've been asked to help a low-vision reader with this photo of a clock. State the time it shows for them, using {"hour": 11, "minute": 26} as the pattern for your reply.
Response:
{"hour": 10, "minute": 46}
